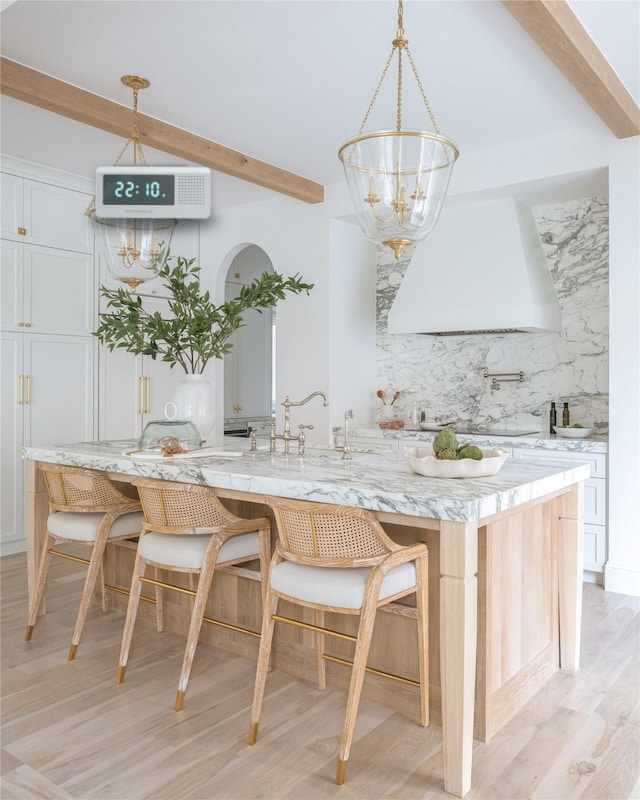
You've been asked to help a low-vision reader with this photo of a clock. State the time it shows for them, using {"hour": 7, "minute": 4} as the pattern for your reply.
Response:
{"hour": 22, "minute": 10}
